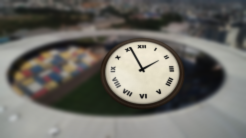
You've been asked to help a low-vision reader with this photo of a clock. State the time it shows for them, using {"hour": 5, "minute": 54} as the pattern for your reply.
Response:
{"hour": 1, "minute": 56}
